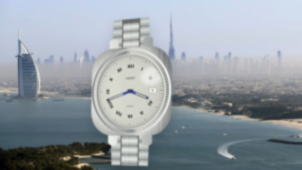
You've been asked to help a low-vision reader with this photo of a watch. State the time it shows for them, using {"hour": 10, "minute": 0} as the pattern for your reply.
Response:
{"hour": 3, "minute": 42}
